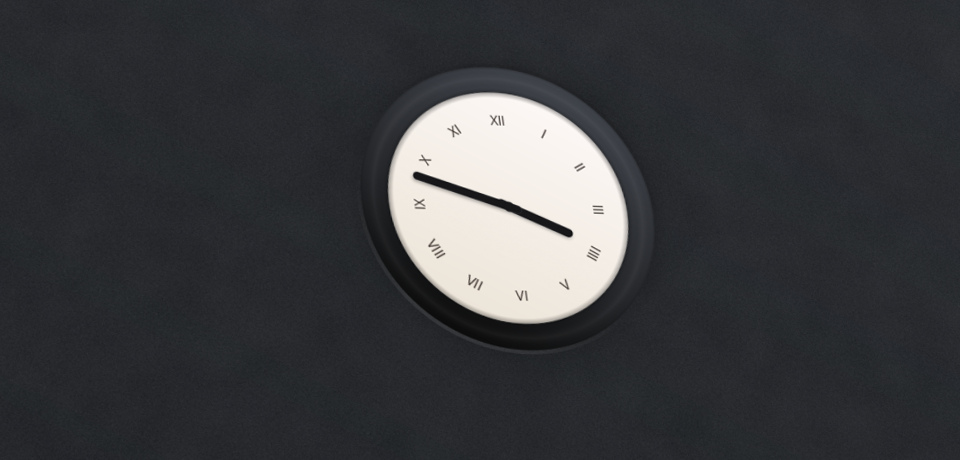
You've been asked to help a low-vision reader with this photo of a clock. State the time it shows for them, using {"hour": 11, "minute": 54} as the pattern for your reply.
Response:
{"hour": 3, "minute": 48}
